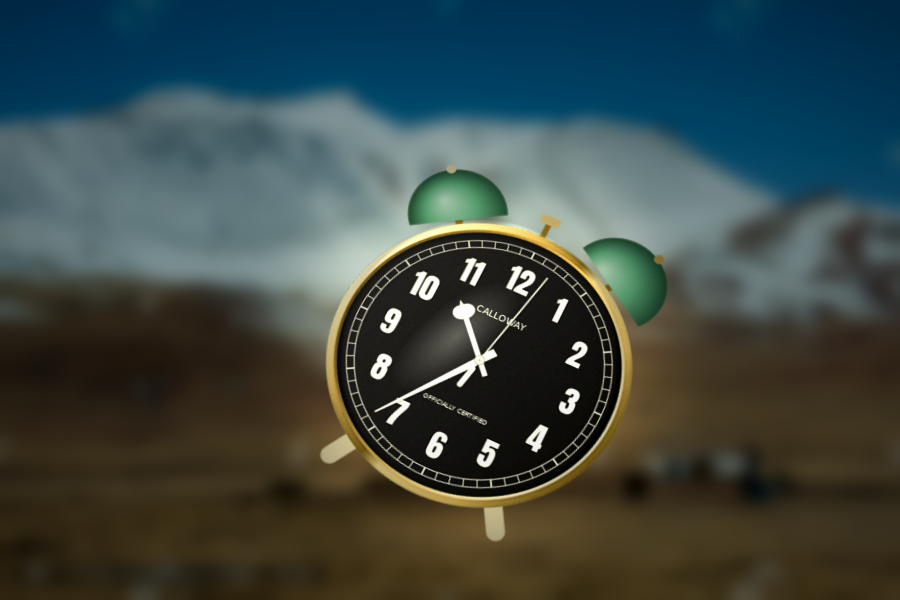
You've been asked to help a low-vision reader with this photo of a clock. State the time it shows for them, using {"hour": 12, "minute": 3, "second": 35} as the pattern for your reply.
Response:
{"hour": 10, "minute": 36, "second": 2}
